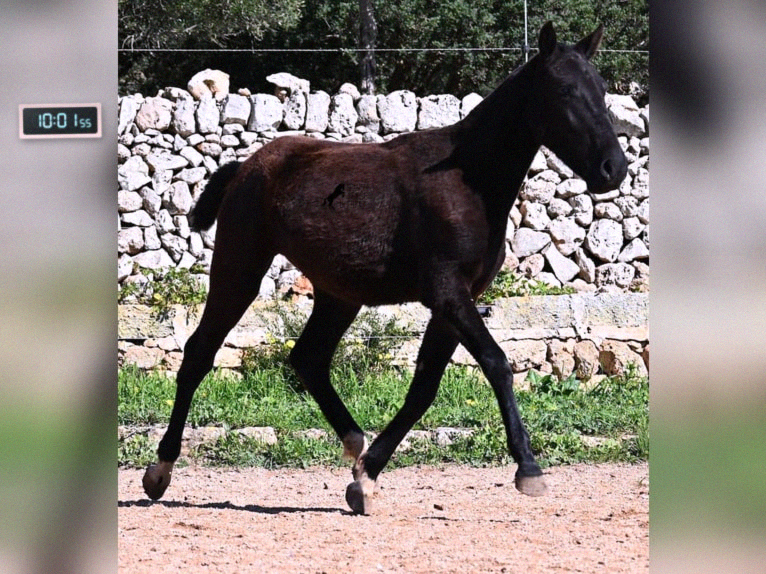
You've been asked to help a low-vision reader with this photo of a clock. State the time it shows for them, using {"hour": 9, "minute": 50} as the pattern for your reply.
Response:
{"hour": 10, "minute": 1}
